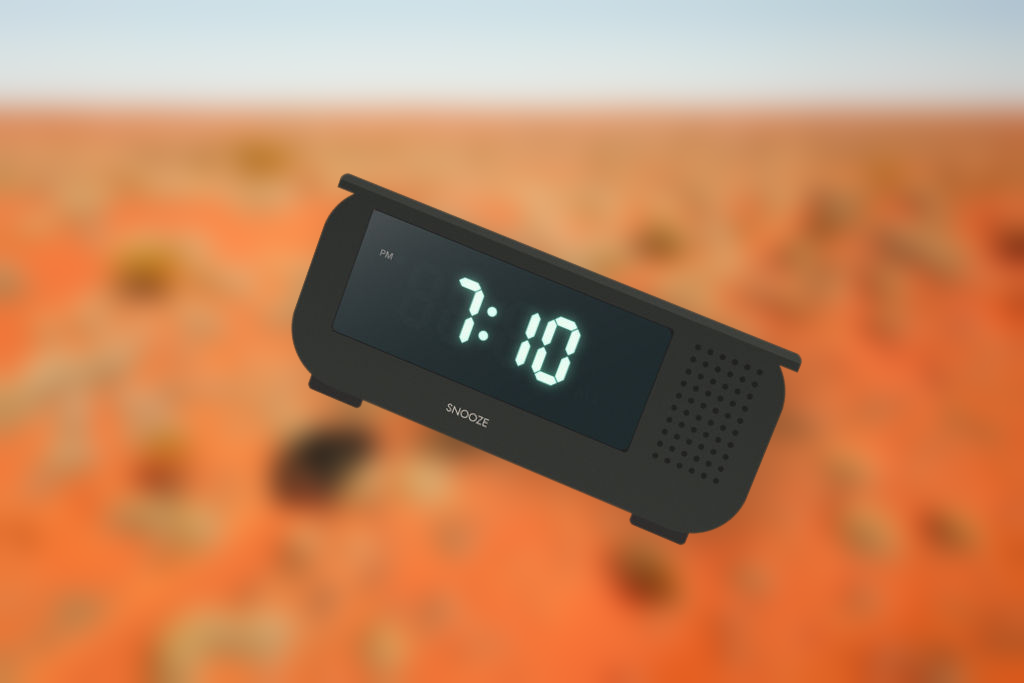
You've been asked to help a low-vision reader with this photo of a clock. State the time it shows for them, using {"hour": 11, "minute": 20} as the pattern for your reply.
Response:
{"hour": 7, "minute": 10}
